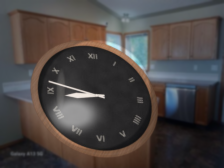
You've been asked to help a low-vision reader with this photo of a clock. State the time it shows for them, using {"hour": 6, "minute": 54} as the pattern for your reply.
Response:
{"hour": 8, "minute": 47}
